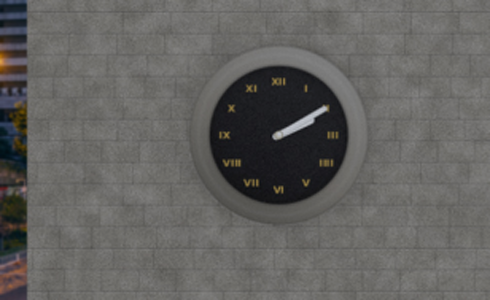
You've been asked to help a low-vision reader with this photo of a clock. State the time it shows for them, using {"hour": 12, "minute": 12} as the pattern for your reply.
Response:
{"hour": 2, "minute": 10}
